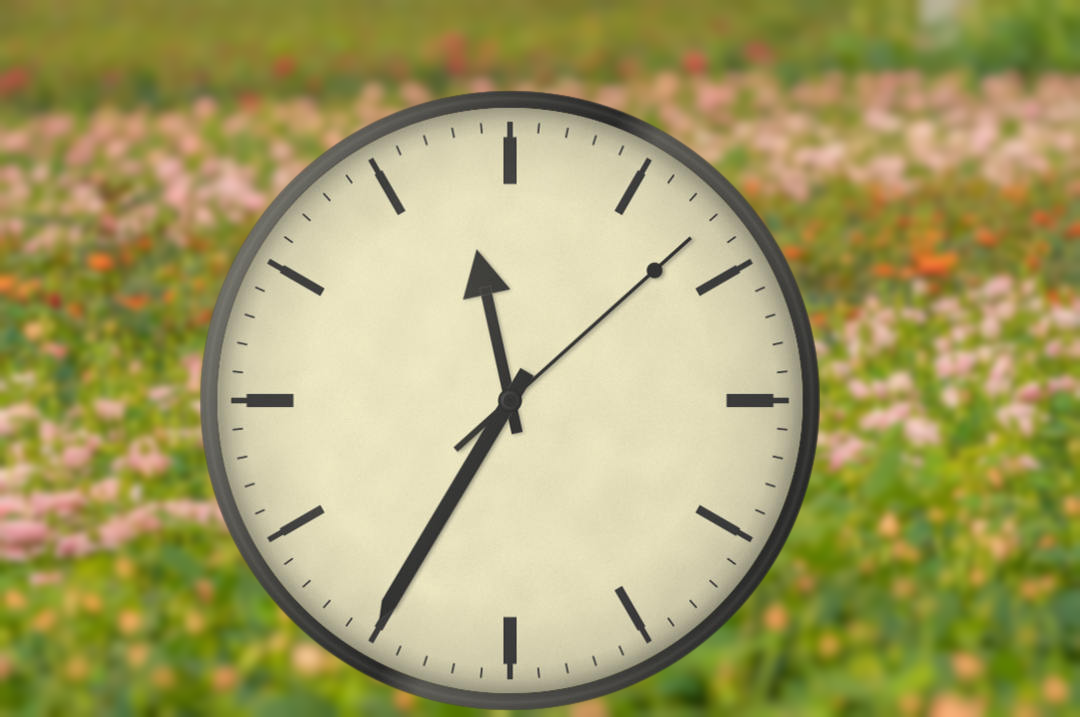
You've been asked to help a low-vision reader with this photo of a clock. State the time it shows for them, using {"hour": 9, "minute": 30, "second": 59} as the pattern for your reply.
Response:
{"hour": 11, "minute": 35, "second": 8}
